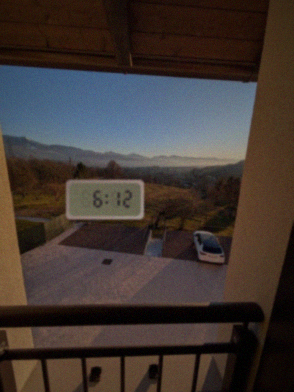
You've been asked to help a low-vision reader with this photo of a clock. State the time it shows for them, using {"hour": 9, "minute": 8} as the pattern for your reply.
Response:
{"hour": 6, "minute": 12}
